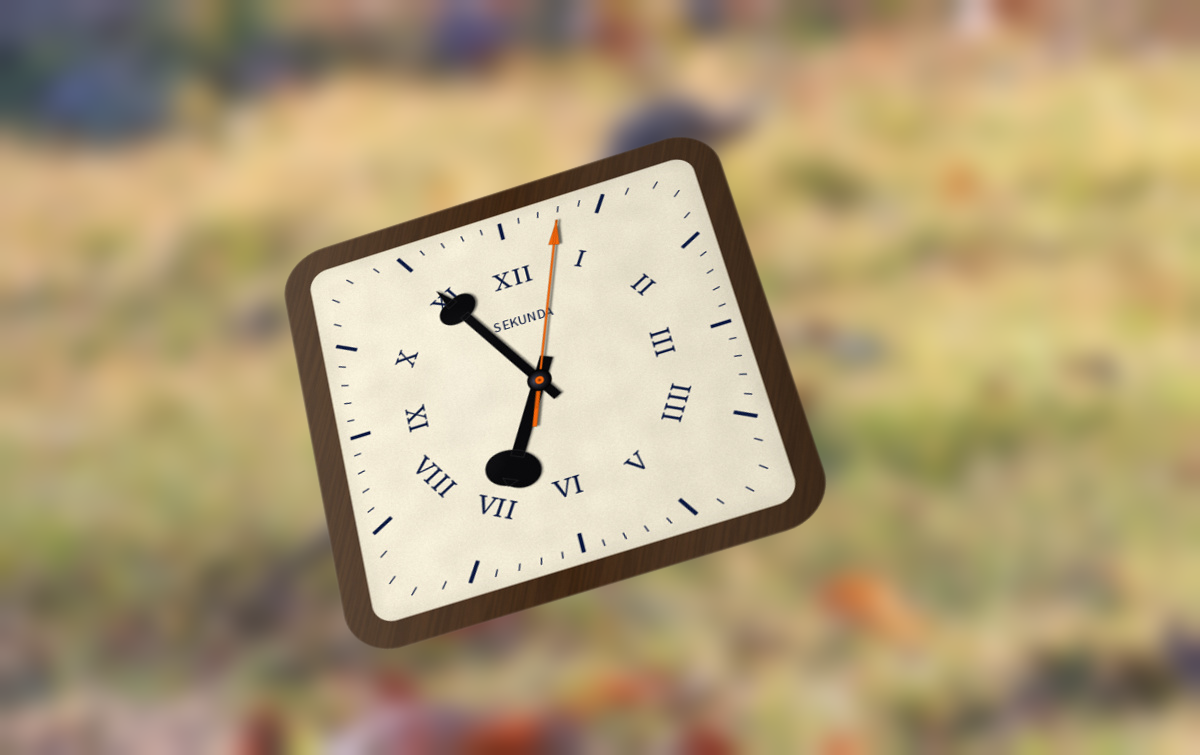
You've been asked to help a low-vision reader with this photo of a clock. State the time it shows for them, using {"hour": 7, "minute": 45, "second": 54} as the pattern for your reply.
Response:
{"hour": 6, "minute": 55, "second": 3}
